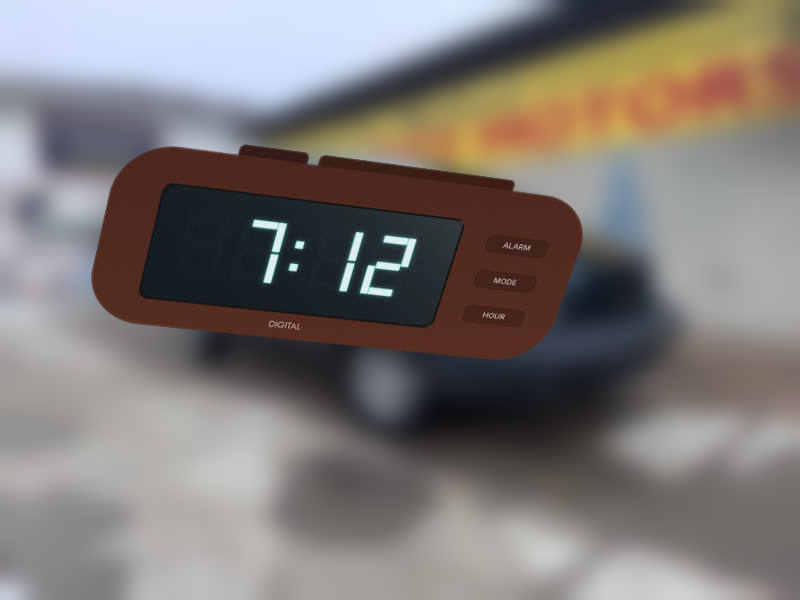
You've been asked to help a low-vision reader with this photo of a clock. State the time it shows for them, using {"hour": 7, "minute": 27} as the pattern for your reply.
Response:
{"hour": 7, "minute": 12}
